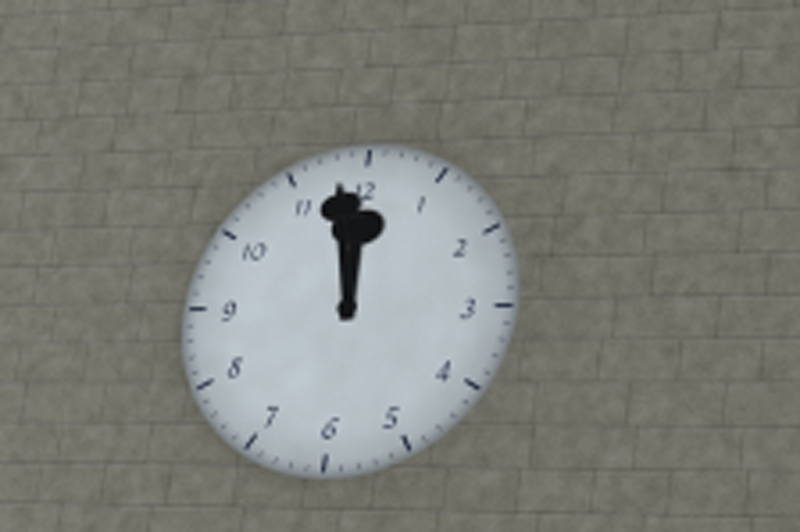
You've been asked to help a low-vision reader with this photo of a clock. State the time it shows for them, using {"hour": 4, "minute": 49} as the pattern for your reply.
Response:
{"hour": 11, "minute": 58}
